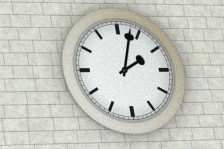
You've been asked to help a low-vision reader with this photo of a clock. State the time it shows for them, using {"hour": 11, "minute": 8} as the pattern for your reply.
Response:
{"hour": 2, "minute": 3}
